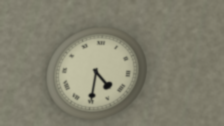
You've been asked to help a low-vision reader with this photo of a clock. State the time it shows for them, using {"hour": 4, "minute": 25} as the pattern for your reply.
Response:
{"hour": 4, "minute": 30}
